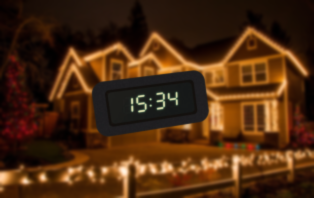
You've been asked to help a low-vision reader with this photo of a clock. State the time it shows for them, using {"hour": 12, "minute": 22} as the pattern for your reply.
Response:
{"hour": 15, "minute": 34}
